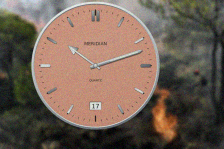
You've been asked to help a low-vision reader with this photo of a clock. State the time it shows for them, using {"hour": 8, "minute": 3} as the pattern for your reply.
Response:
{"hour": 10, "minute": 12}
